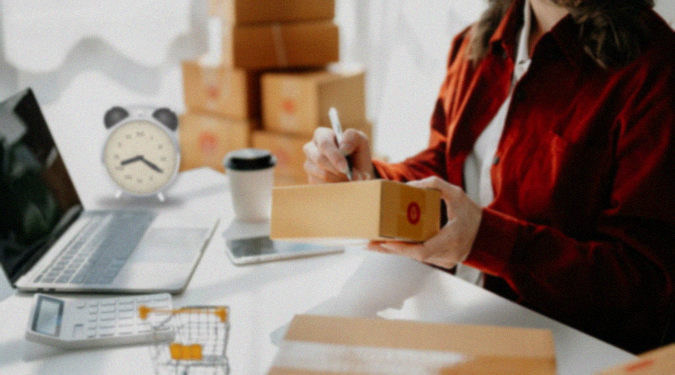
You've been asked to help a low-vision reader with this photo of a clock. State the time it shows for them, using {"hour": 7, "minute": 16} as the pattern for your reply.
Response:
{"hour": 8, "minute": 20}
